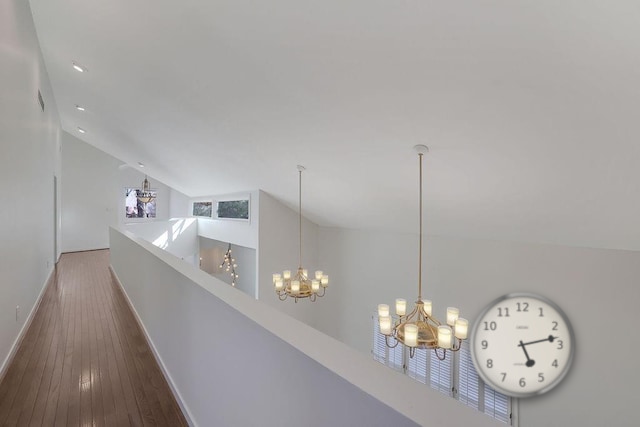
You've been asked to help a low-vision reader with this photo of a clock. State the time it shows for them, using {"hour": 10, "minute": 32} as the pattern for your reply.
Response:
{"hour": 5, "minute": 13}
